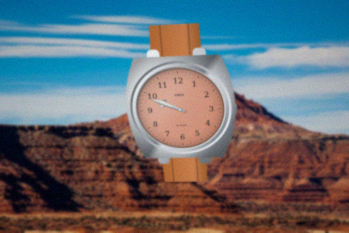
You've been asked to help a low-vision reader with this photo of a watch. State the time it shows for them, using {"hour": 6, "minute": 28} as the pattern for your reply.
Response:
{"hour": 9, "minute": 49}
